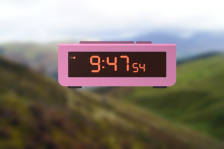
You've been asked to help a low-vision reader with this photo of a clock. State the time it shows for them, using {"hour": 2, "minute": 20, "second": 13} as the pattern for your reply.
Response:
{"hour": 9, "minute": 47, "second": 54}
